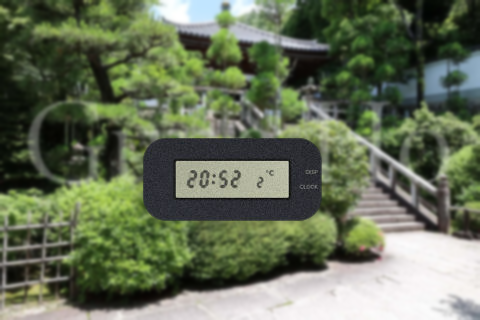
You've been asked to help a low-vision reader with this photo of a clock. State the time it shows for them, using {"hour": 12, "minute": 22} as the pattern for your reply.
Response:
{"hour": 20, "minute": 52}
